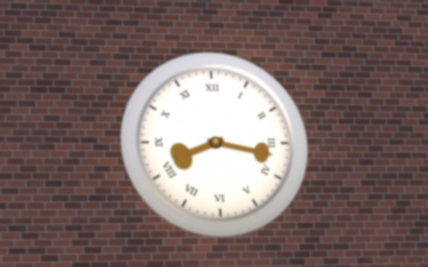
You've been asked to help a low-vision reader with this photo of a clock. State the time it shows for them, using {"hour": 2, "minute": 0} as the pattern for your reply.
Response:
{"hour": 8, "minute": 17}
